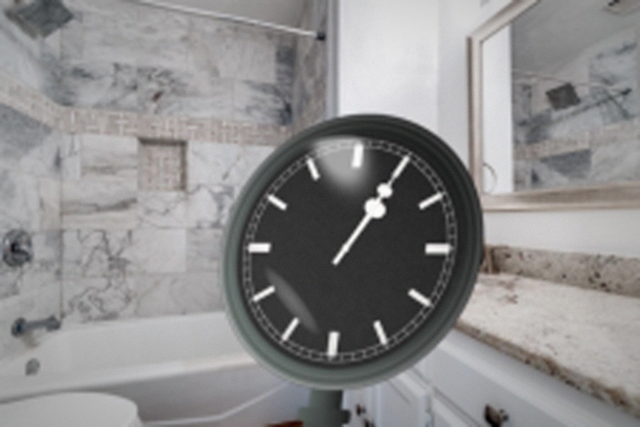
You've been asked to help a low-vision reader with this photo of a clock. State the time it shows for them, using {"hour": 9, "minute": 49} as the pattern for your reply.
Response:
{"hour": 1, "minute": 5}
